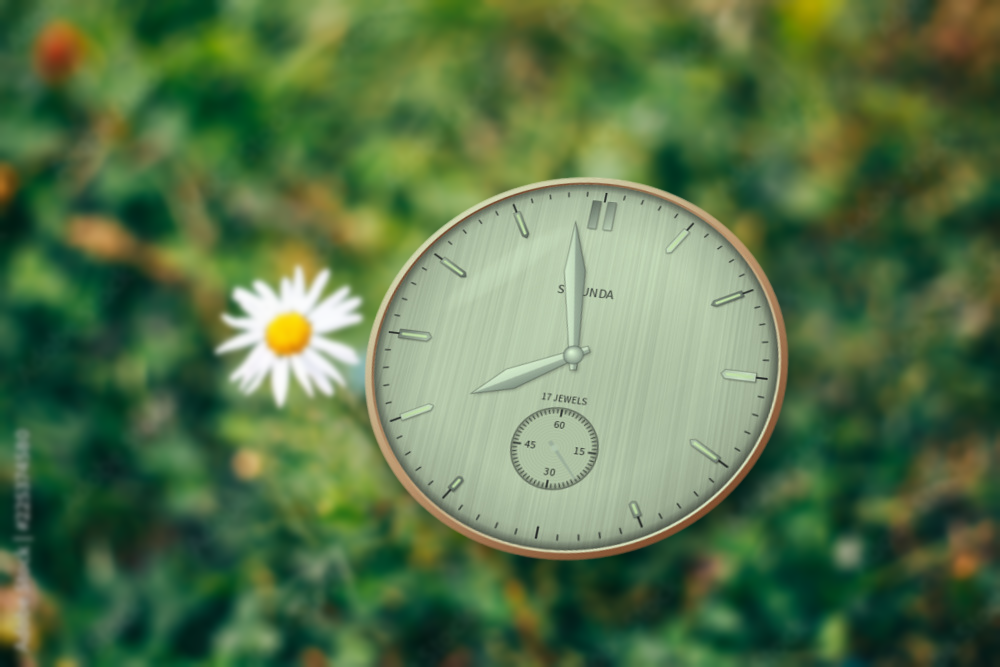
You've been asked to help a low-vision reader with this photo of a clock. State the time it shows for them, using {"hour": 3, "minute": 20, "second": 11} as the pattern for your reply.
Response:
{"hour": 7, "minute": 58, "second": 23}
